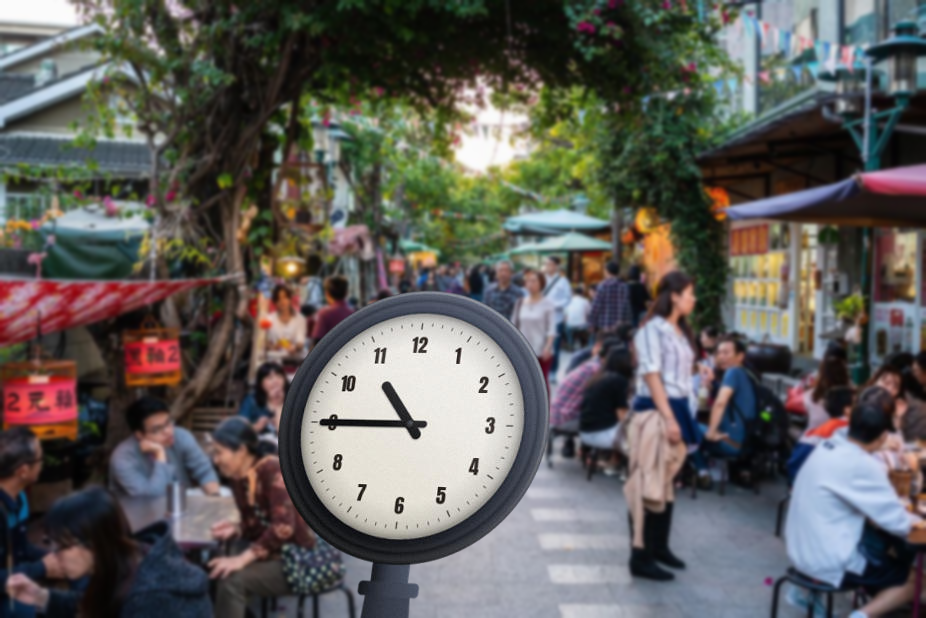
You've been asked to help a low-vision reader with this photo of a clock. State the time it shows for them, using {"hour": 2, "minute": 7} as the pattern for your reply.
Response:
{"hour": 10, "minute": 45}
